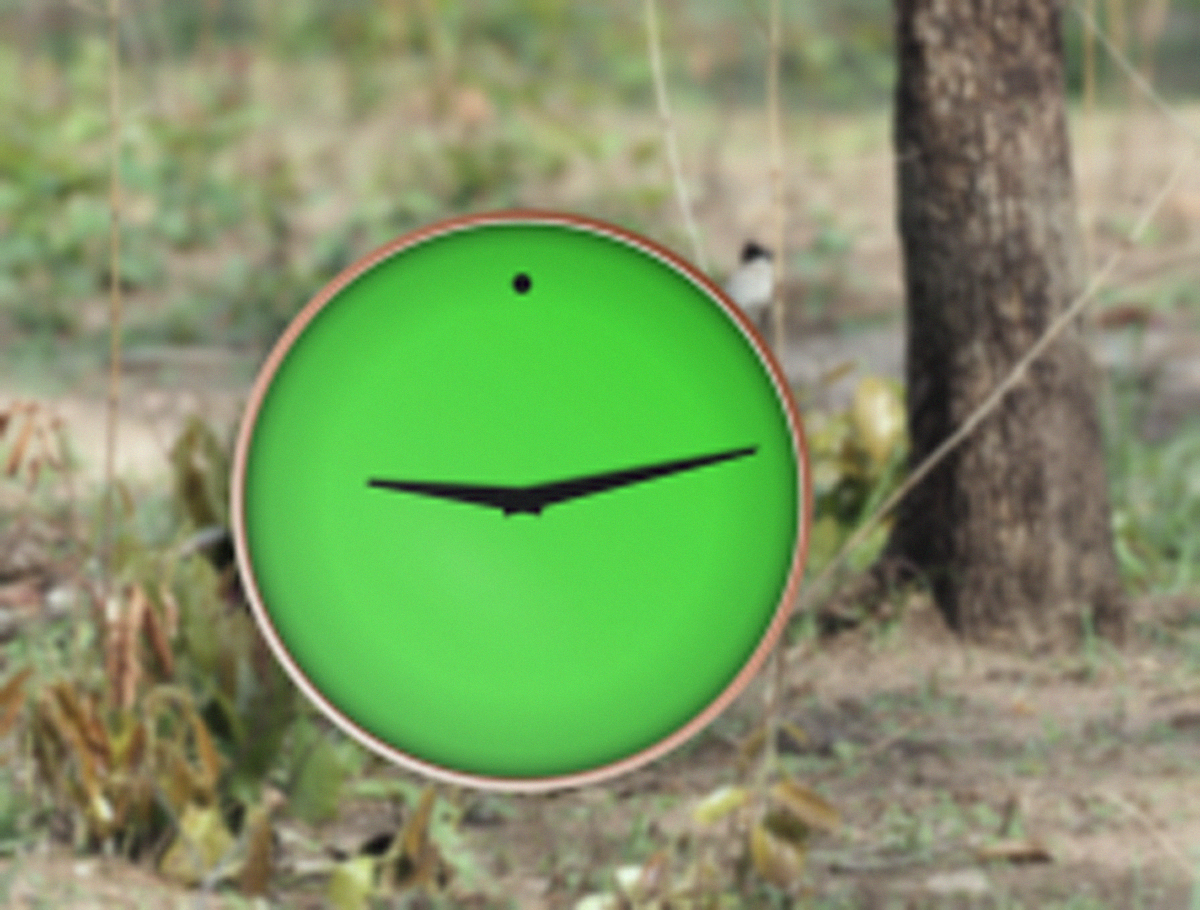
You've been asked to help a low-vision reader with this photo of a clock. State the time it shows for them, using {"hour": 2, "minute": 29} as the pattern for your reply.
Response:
{"hour": 9, "minute": 13}
